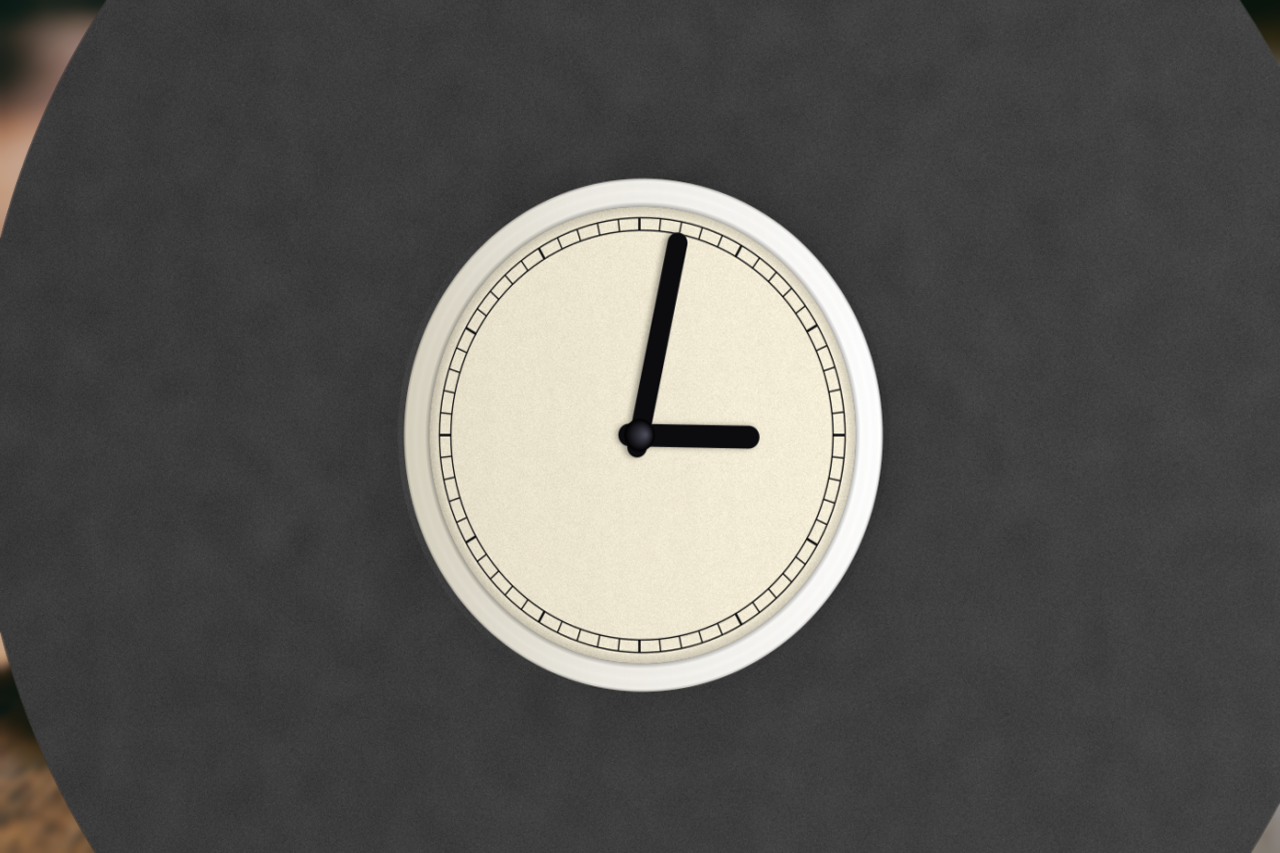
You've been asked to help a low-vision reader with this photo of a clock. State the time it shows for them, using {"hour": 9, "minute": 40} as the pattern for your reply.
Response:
{"hour": 3, "minute": 2}
